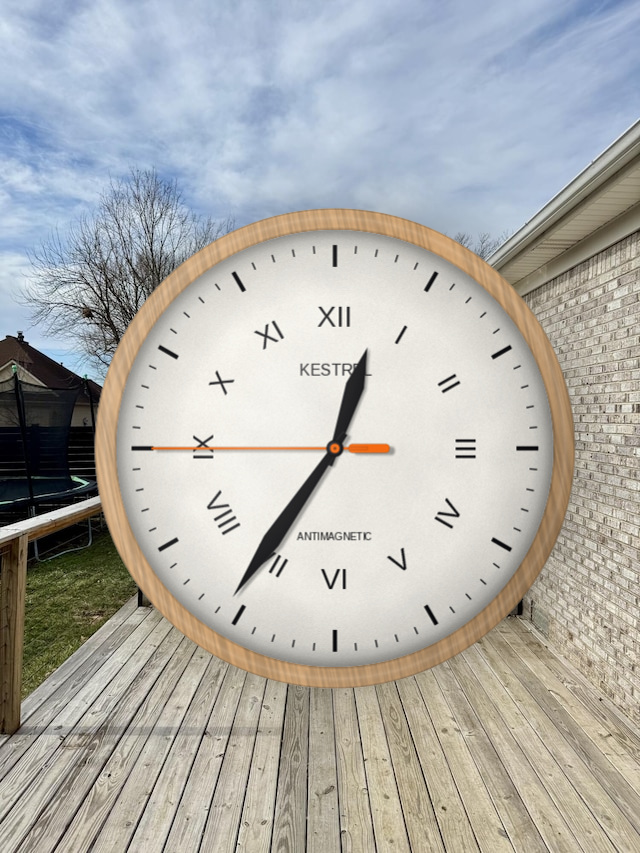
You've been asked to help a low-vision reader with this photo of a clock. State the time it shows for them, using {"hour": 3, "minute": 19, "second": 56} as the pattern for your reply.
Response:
{"hour": 12, "minute": 35, "second": 45}
